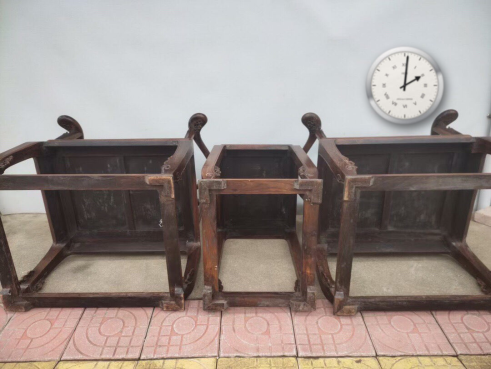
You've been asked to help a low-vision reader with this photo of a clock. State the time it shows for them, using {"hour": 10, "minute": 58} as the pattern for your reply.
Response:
{"hour": 2, "minute": 1}
